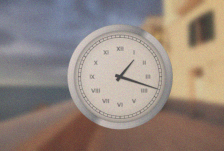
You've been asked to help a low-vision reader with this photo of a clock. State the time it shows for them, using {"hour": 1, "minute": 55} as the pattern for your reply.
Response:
{"hour": 1, "minute": 18}
